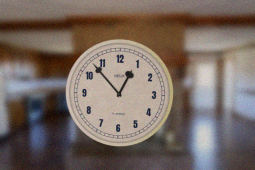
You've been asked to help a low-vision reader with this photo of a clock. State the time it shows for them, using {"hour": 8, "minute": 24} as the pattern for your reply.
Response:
{"hour": 12, "minute": 53}
